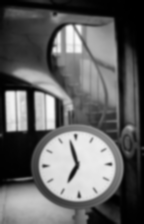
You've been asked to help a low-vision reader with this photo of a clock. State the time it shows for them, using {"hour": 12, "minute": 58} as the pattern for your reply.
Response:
{"hour": 6, "minute": 58}
